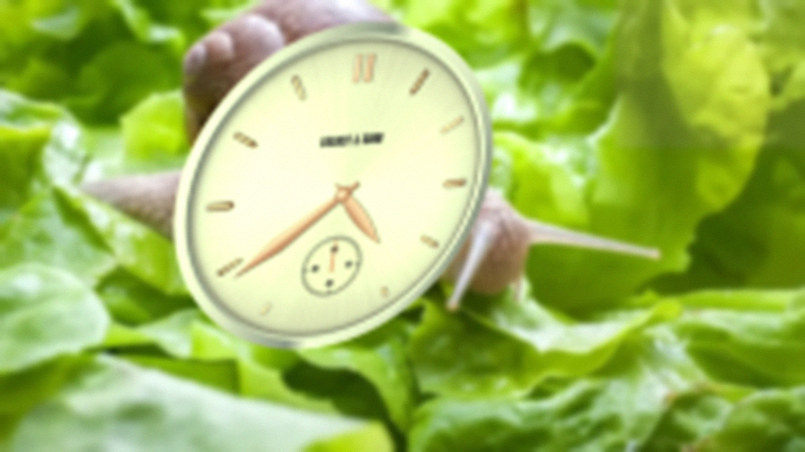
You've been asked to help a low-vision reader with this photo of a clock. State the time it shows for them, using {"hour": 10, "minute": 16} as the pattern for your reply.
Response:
{"hour": 4, "minute": 39}
